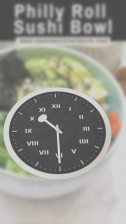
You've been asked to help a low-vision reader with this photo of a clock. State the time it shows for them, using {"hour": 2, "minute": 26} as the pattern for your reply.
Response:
{"hour": 10, "minute": 30}
